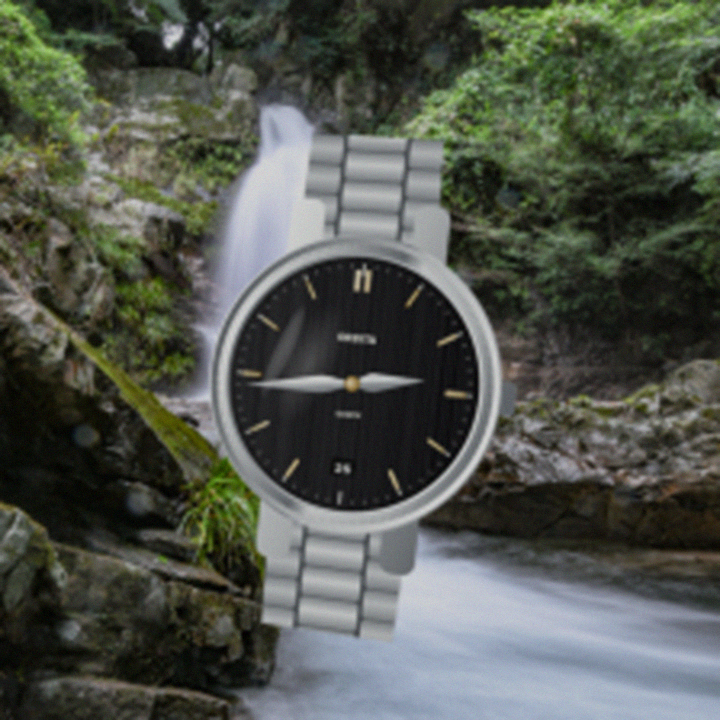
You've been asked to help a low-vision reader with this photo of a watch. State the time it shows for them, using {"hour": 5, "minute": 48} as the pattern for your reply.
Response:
{"hour": 2, "minute": 44}
